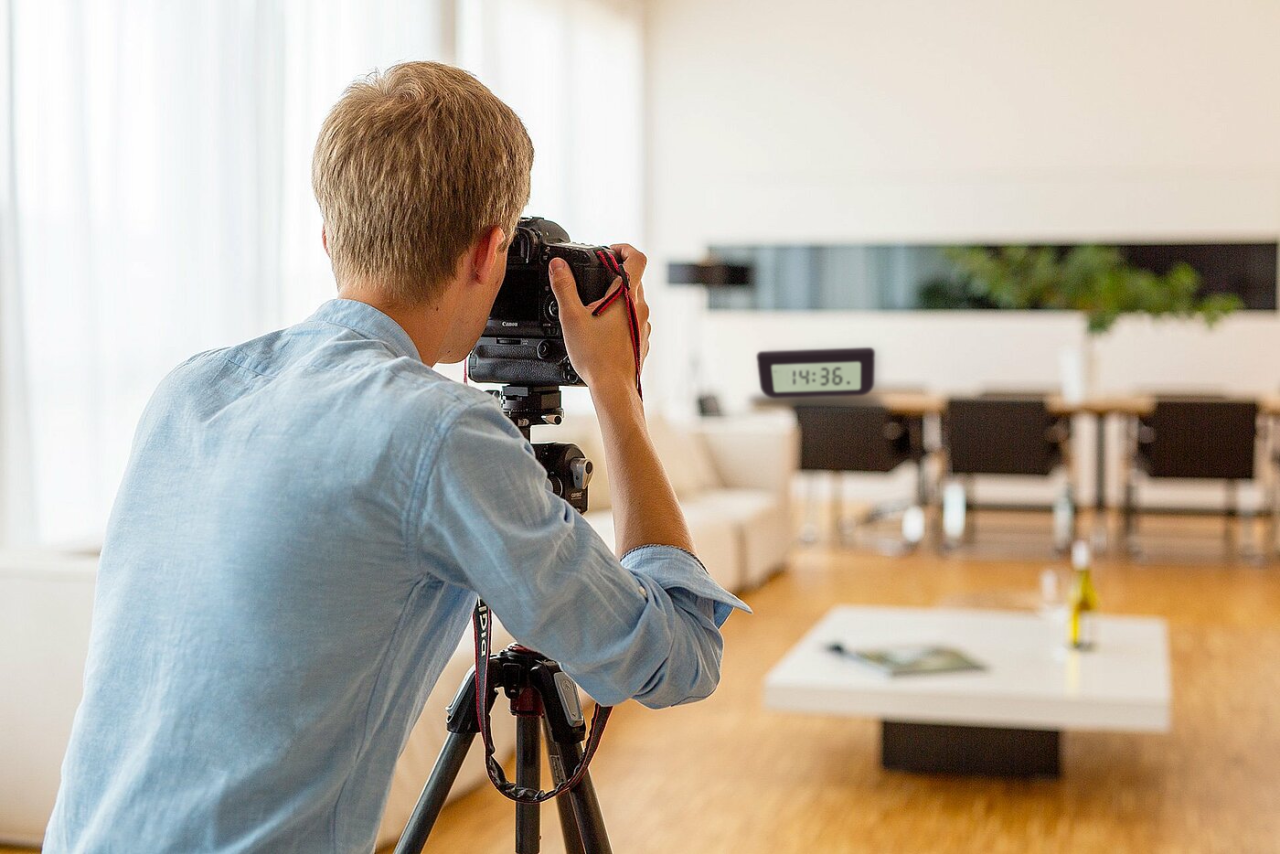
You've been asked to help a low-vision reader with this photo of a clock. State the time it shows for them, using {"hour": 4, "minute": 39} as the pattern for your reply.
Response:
{"hour": 14, "minute": 36}
